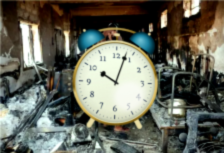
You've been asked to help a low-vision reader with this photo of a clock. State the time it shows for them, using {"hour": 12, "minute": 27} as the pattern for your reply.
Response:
{"hour": 10, "minute": 3}
